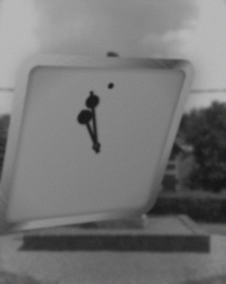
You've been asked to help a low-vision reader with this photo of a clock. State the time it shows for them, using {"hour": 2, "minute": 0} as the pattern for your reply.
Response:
{"hour": 10, "minute": 57}
